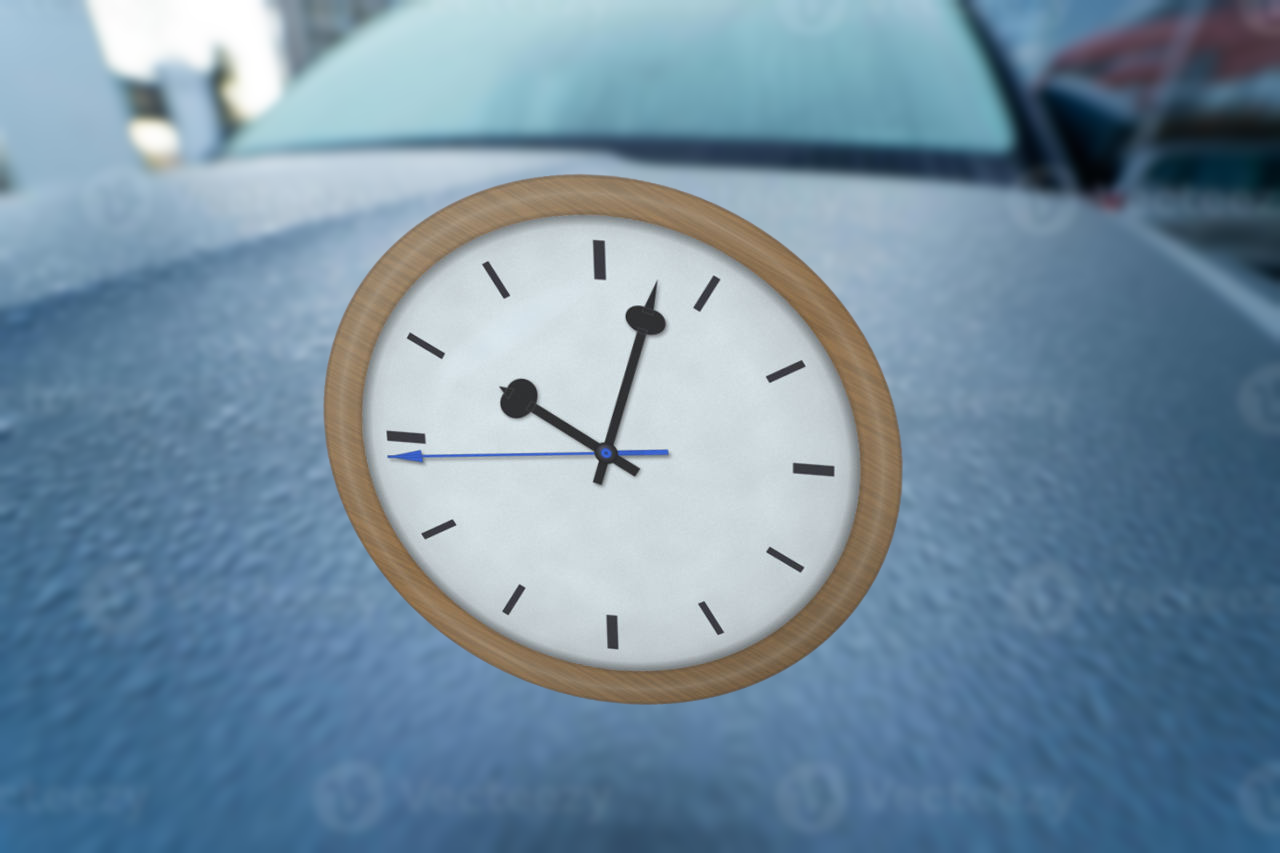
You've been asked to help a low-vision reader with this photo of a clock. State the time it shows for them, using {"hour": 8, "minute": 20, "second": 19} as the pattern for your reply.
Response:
{"hour": 10, "minute": 2, "second": 44}
